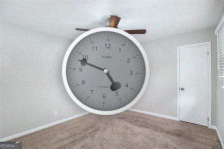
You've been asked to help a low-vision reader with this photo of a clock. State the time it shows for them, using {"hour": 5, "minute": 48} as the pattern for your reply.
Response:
{"hour": 4, "minute": 48}
